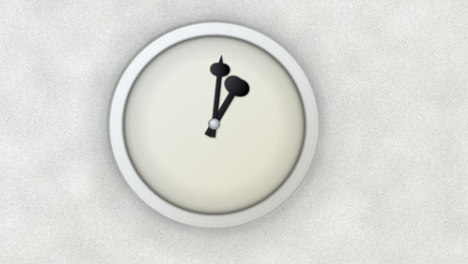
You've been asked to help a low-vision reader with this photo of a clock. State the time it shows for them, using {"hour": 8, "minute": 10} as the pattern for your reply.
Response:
{"hour": 1, "minute": 1}
